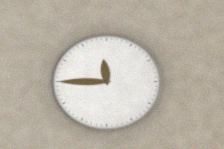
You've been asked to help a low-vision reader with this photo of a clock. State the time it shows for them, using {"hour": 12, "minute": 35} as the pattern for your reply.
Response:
{"hour": 11, "minute": 45}
